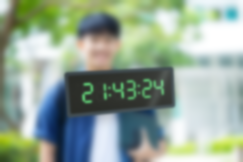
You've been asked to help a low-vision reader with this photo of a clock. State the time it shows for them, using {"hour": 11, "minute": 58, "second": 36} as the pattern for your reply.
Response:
{"hour": 21, "minute": 43, "second": 24}
